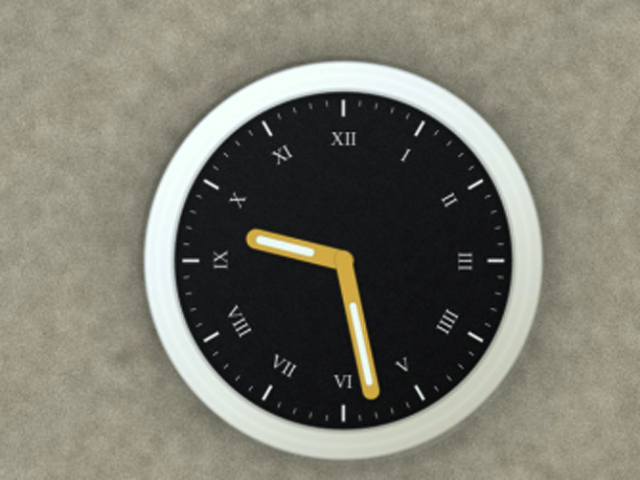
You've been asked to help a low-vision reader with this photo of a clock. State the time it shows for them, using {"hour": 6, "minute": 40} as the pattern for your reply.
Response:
{"hour": 9, "minute": 28}
